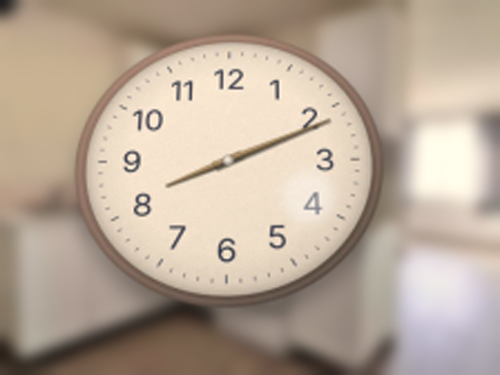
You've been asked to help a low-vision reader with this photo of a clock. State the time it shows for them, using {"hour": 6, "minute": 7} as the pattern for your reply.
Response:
{"hour": 8, "minute": 11}
